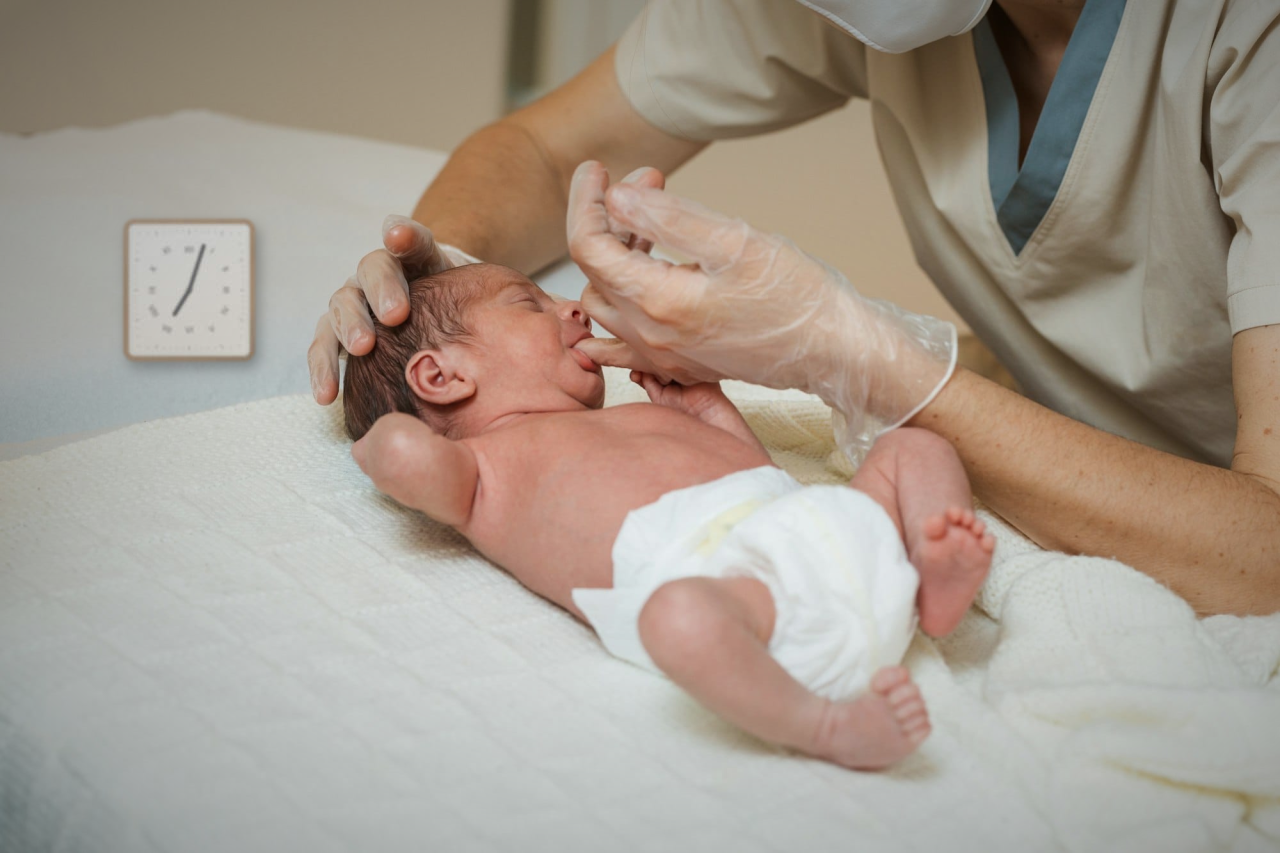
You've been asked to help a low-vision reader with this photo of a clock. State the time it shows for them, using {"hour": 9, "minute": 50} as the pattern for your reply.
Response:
{"hour": 7, "minute": 3}
